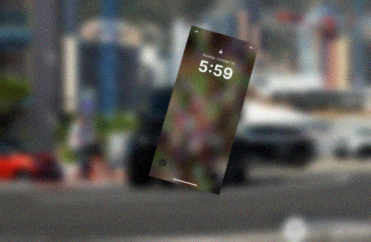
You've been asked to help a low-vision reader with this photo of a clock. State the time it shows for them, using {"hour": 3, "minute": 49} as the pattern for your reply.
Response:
{"hour": 5, "minute": 59}
